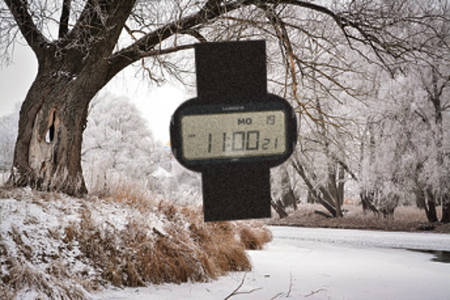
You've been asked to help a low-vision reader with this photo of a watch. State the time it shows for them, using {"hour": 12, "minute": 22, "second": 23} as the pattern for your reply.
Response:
{"hour": 11, "minute": 0, "second": 21}
